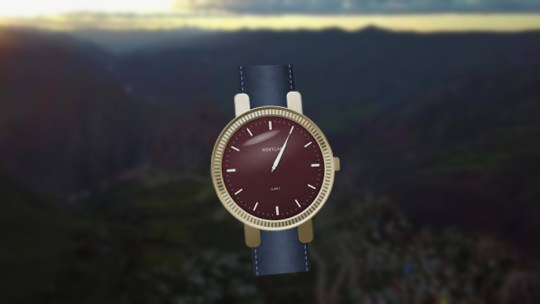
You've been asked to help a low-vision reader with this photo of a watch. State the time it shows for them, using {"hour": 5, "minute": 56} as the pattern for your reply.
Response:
{"hour": 1, "minute": 5}
